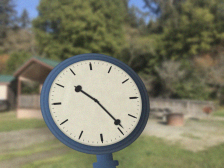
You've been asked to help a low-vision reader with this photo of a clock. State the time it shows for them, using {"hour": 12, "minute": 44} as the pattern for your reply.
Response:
{"hour": 10, "minute": 24}
